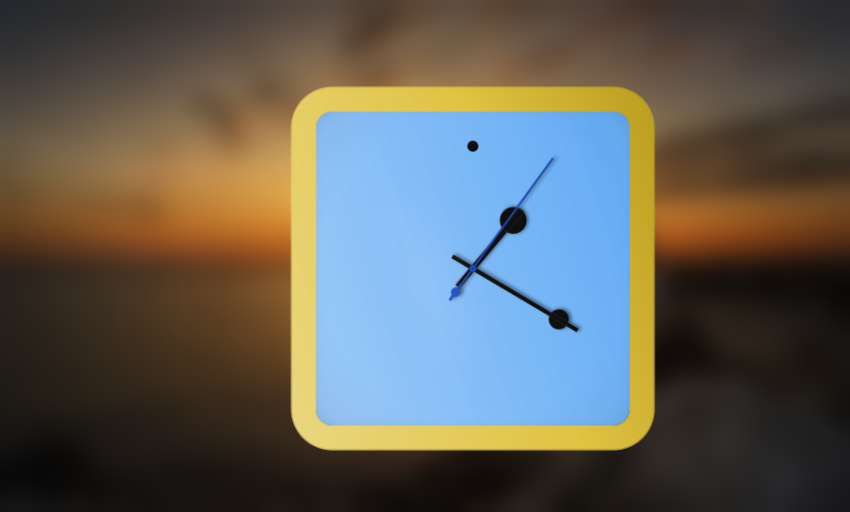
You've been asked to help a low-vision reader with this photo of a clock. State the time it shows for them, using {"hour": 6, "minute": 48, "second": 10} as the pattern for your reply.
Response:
{"hour": 1, "minute": 20, "second": 6}
